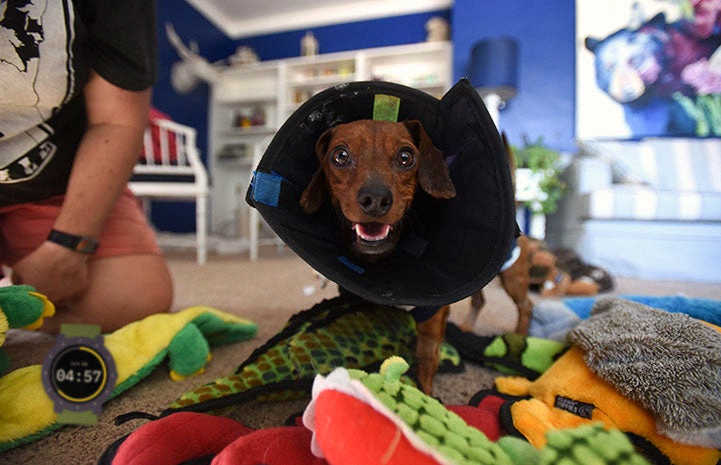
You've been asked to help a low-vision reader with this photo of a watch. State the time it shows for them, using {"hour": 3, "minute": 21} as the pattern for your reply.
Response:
{"hour": 4, "minute": 57}
